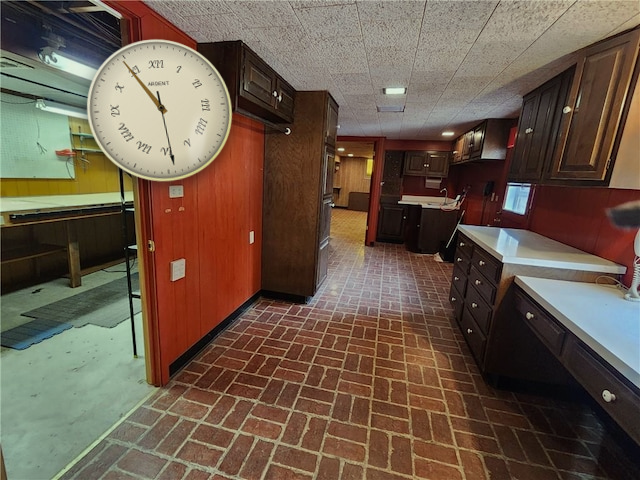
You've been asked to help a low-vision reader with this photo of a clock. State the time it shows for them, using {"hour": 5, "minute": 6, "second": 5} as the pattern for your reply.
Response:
{"hour": 10, "minute": 54, "second": 29}
